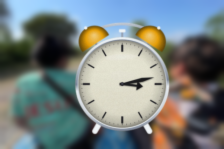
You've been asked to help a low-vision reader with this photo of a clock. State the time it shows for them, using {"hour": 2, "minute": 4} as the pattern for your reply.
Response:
{"hour": 3, "minute": 13}
